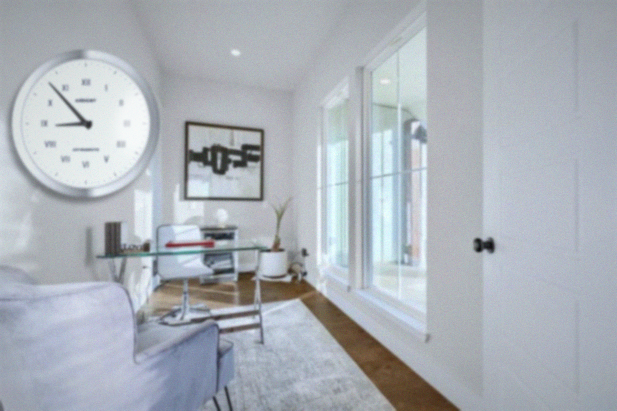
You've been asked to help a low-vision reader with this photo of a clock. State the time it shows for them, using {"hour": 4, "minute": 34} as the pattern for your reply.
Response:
{"hour": 8, "minute": 53}
